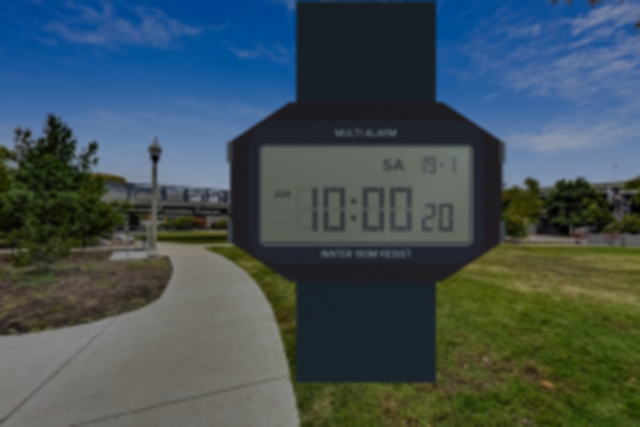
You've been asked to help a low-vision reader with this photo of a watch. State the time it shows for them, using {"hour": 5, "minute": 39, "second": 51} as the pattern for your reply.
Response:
{"hour": 10, "minute": 0, "second": 20}
